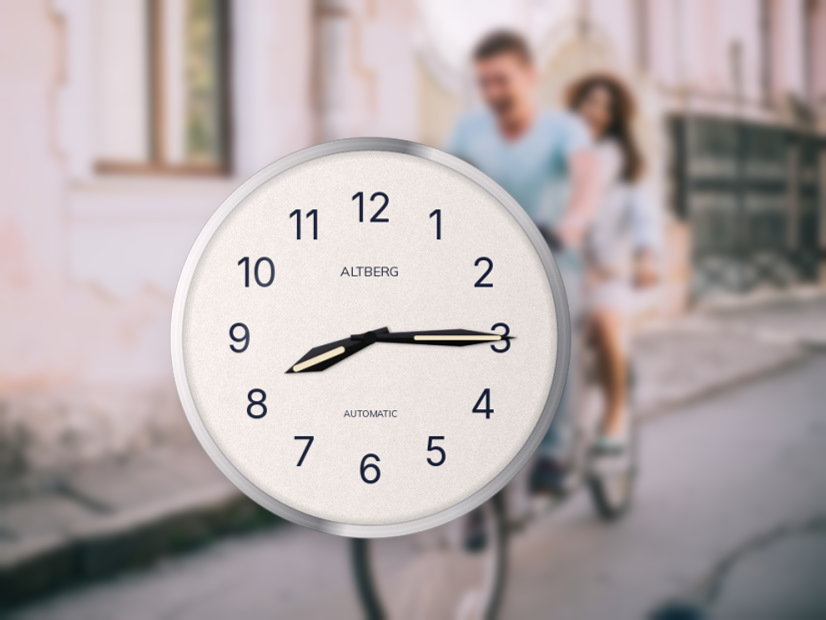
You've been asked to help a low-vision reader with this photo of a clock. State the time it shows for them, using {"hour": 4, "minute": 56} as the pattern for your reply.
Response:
{"hour": 8, "minute": 15}
